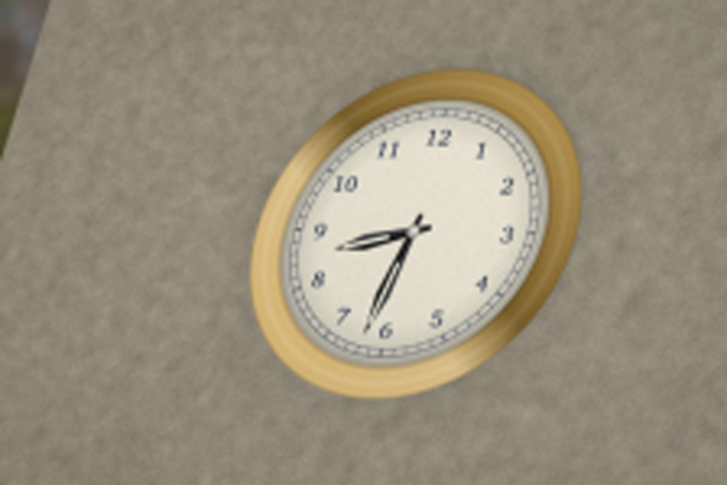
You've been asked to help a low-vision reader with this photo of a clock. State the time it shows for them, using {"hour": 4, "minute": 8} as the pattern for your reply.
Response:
{"hour": 8, "minute": 32}
